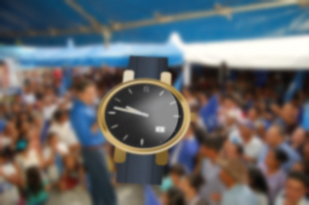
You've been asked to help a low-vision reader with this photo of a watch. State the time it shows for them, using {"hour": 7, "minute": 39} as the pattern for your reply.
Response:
{"hour": 9, "minute": 47}
